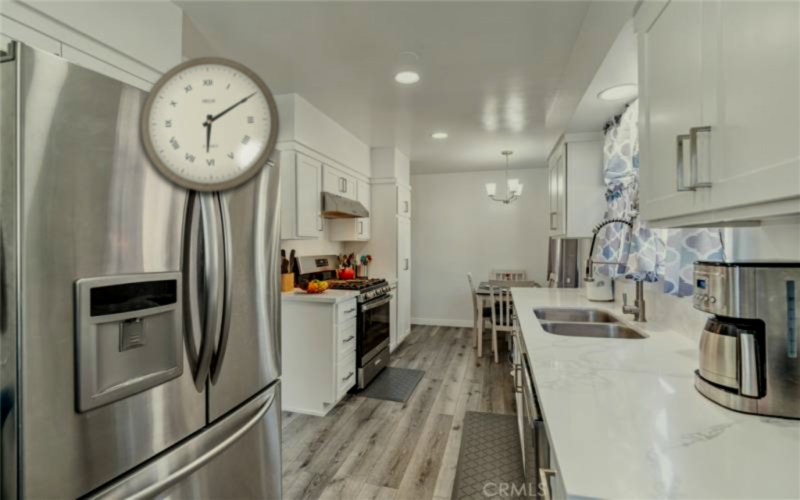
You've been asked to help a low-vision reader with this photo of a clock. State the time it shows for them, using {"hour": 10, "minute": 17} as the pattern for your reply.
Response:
{"hour": 6, "minute": 10}
